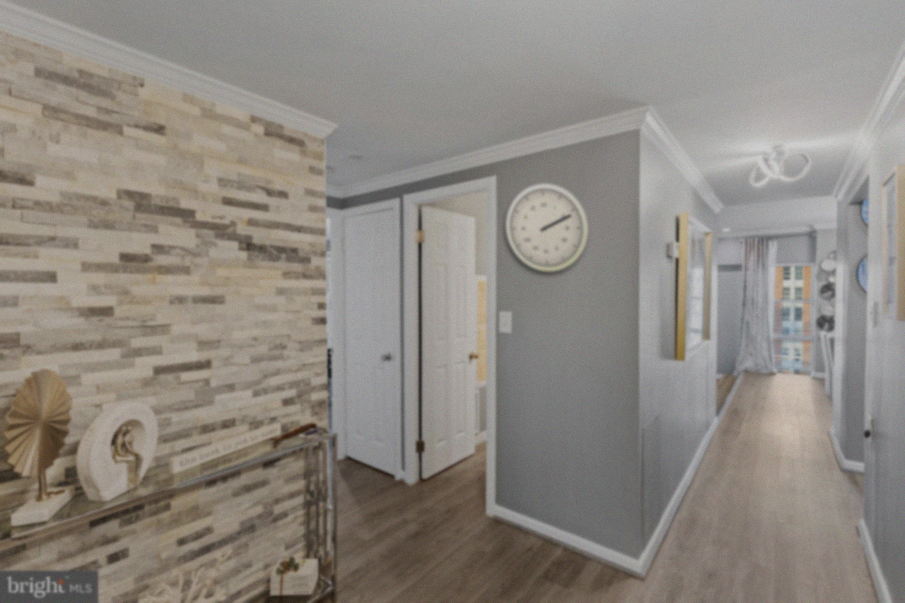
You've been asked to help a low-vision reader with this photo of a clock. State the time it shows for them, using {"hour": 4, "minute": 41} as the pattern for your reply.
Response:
{"hour": 2, "minute": 11}
